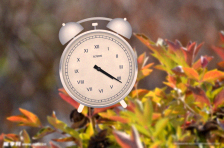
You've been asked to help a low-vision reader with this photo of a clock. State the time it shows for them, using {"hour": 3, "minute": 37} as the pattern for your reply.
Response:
{"hour": 4, "minute": 21}
